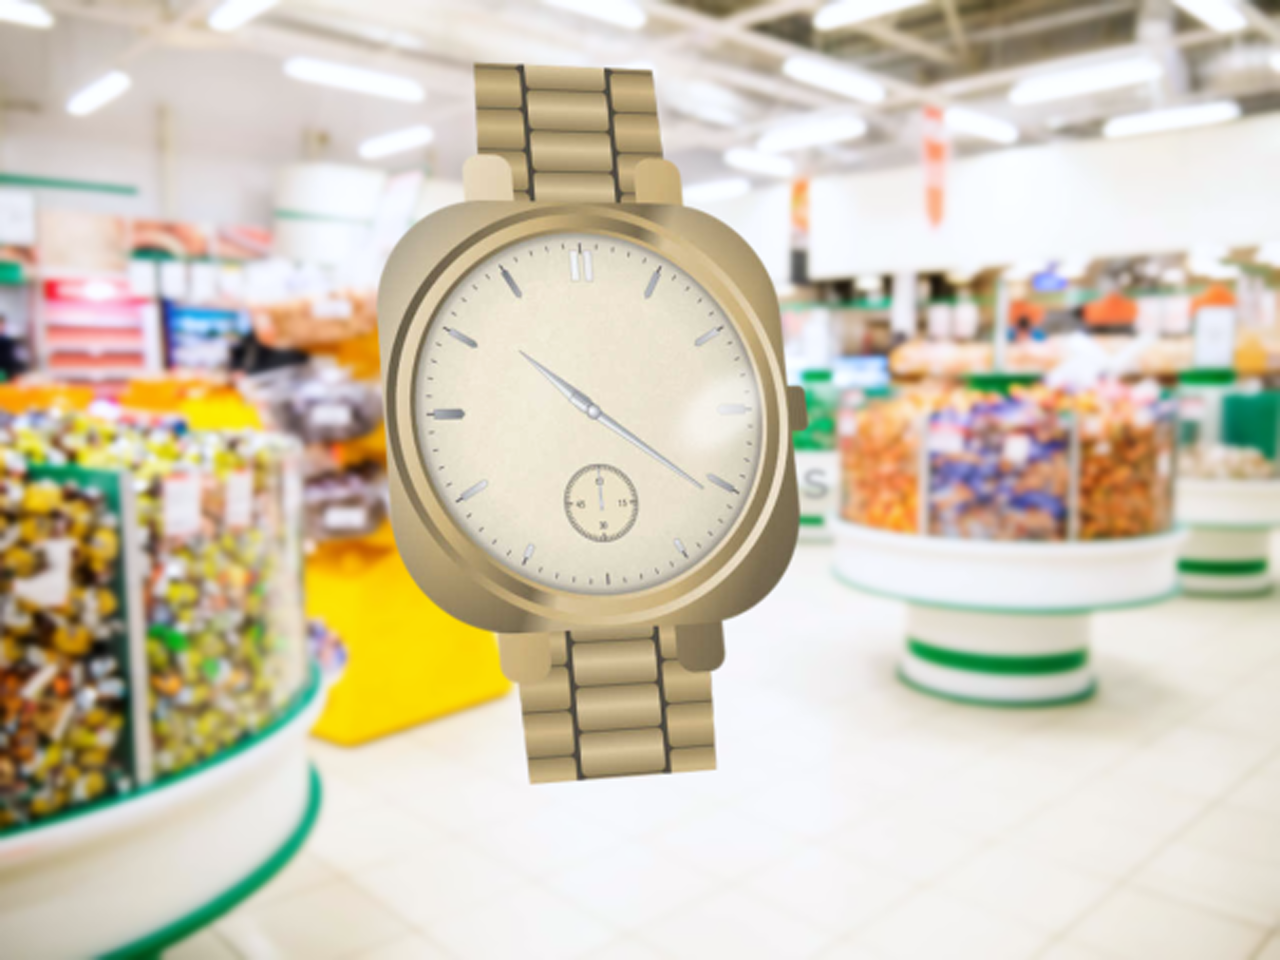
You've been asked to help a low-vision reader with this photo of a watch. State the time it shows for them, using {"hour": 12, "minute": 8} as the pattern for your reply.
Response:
{"hour": 10, "minute": 21}
